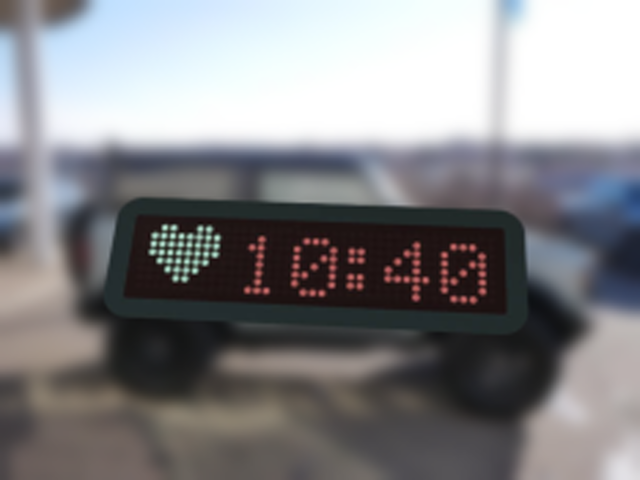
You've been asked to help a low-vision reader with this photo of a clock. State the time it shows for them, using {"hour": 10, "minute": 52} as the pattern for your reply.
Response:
{"hour": 10, "minute": 40}
